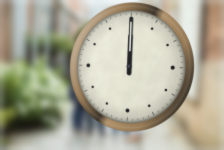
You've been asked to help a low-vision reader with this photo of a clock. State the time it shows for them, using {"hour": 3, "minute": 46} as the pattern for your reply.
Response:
{"hour": 12, "minute": 0}
